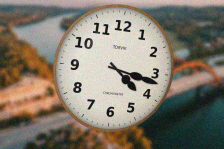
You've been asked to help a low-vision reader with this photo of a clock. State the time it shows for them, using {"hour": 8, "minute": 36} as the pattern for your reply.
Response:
{"hour": 4, "minute": 17}
